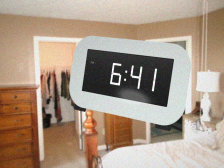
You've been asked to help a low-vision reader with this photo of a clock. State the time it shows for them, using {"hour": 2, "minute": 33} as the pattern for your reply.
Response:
{"hour": 6, "minute": 41}
